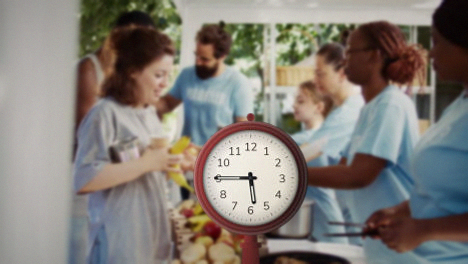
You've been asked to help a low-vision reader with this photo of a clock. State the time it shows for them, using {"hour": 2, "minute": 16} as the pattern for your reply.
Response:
{"hour": 5, "minute": 45}
